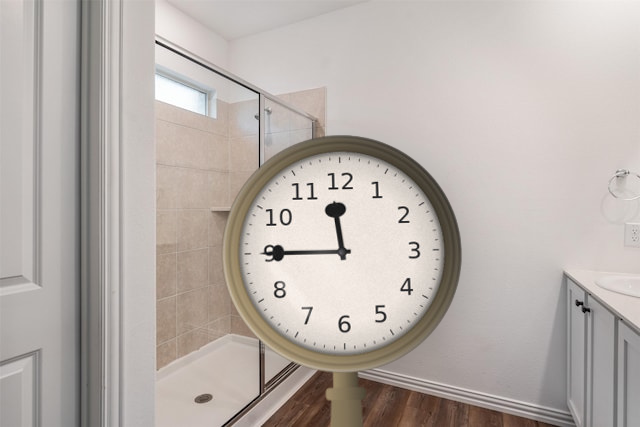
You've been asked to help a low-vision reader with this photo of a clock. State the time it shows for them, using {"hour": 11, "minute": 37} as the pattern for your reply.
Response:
{"hour": 11, "minute": 45}
